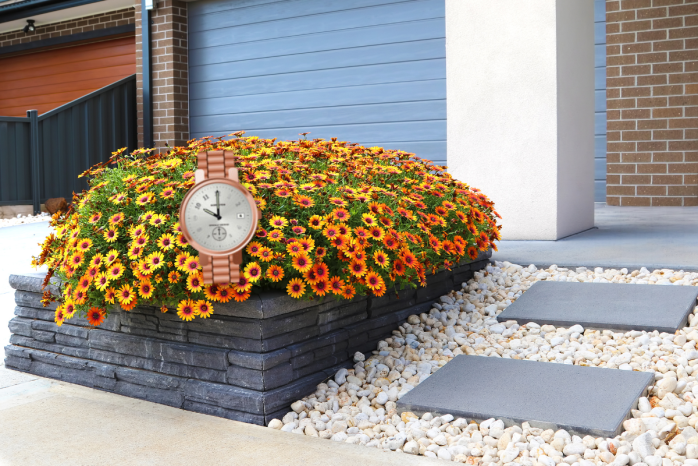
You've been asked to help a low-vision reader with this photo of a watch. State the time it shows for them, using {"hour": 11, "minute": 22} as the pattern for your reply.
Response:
{"hour": 10, "minute": 0}
